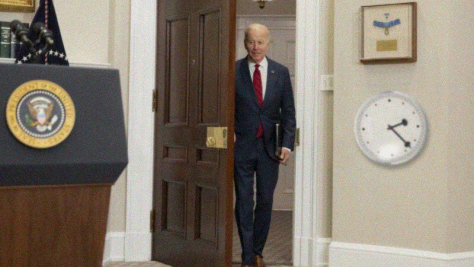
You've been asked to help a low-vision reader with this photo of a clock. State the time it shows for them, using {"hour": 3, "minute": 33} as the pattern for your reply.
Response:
{"hour": 2, "minute": 23}
